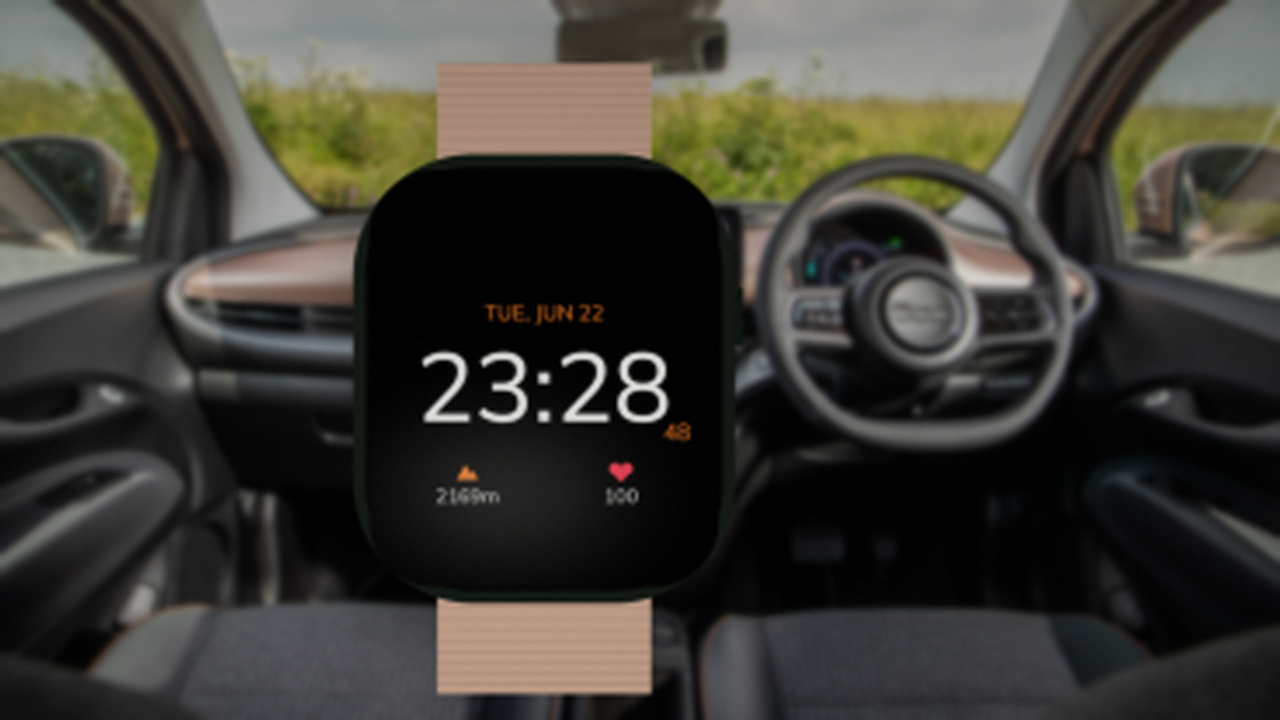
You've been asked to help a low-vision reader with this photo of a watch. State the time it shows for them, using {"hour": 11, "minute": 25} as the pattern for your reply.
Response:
{"hour": 23, "minute": 28}
